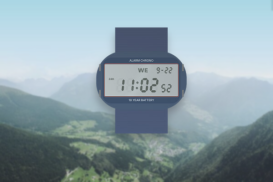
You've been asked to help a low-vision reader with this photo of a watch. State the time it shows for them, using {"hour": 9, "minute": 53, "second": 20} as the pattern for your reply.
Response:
{"hour": 11, "minute": 2, "second": 52}
